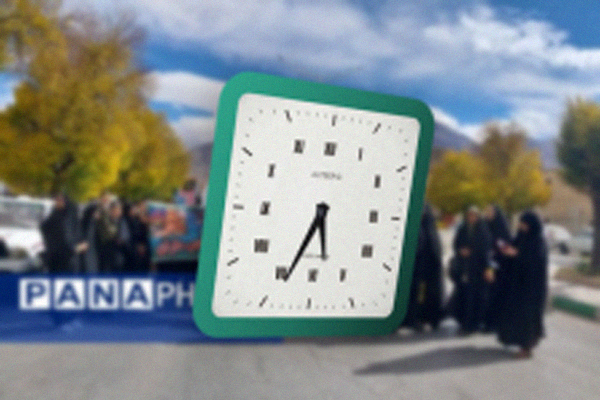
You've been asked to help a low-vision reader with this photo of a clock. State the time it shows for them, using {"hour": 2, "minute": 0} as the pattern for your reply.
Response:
{"hour": 5, "minute": 34}
